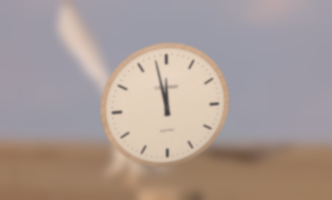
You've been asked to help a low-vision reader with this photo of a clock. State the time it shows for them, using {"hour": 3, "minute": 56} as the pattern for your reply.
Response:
{"hour": 11, "minute": 58}
